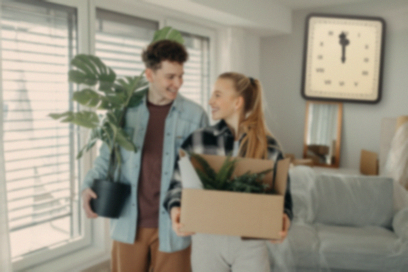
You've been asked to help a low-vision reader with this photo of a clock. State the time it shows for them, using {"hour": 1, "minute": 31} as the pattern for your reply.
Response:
{"hour": 11, "minute": 59}
